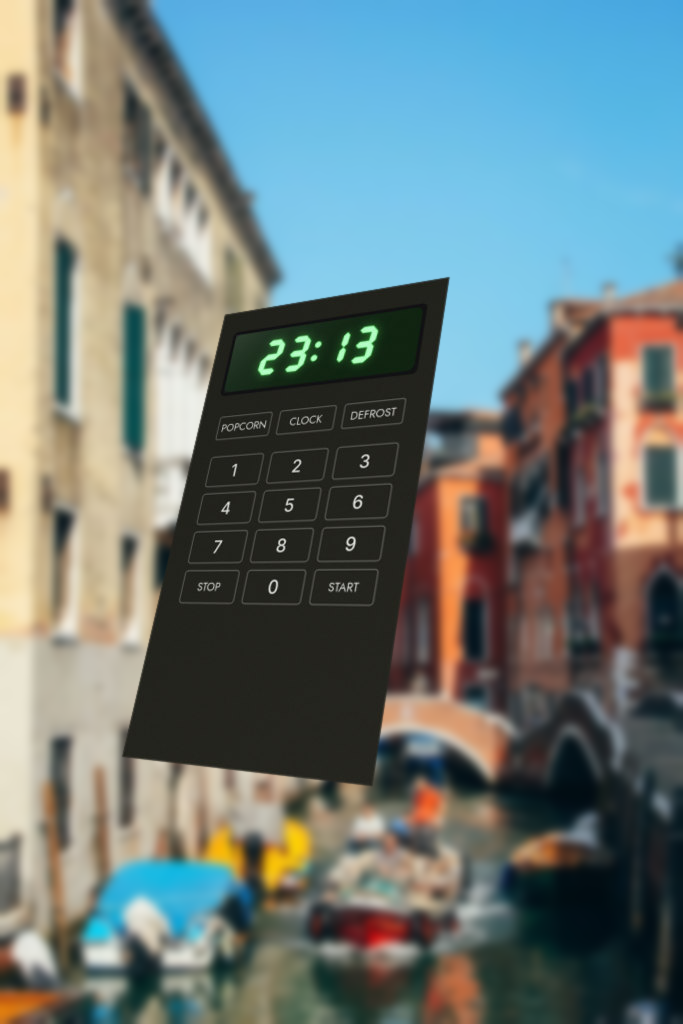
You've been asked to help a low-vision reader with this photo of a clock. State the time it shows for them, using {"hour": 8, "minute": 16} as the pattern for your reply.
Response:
{"hour": 23, "minute": 13}
